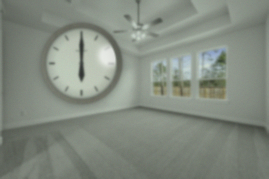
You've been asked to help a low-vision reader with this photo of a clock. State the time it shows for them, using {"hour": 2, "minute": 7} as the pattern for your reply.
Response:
{"hour": 6, "minute": 0}
